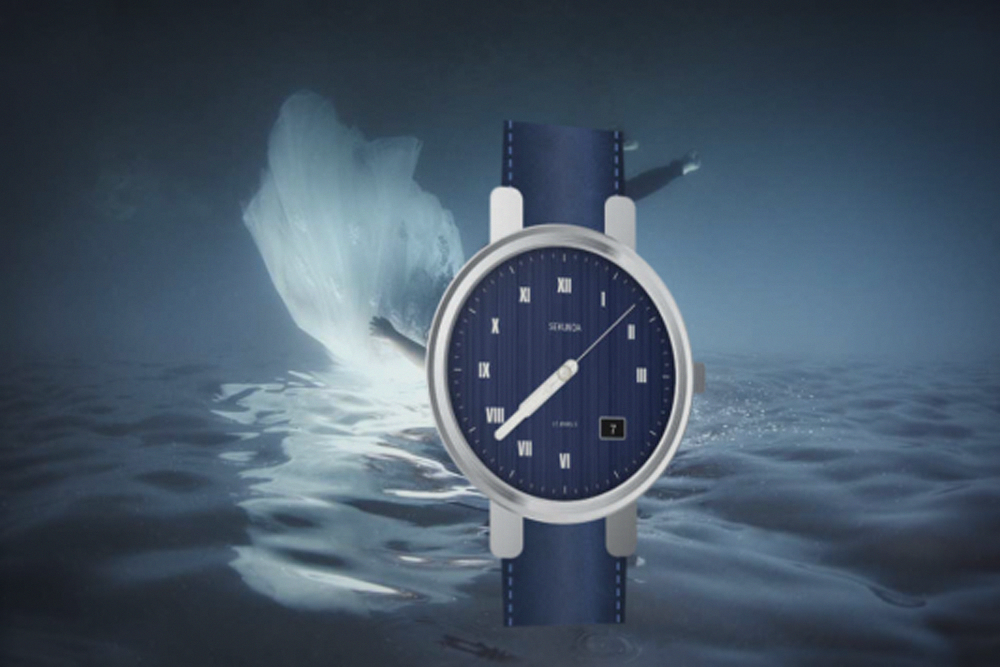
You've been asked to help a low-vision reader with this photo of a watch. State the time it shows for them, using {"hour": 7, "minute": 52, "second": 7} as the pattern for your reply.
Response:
{"hour": 7, "minute": 38, "second": 8}
